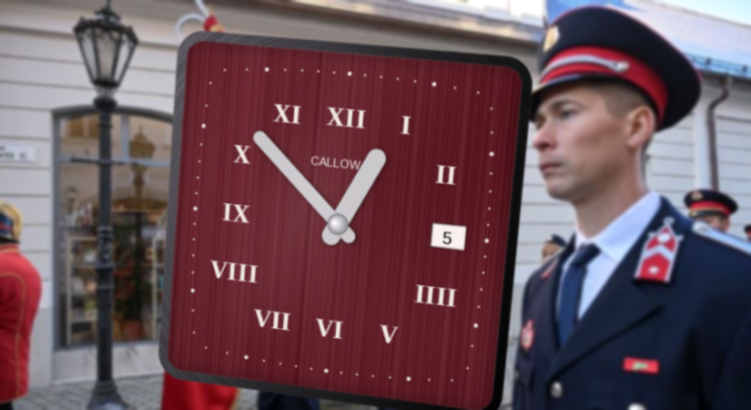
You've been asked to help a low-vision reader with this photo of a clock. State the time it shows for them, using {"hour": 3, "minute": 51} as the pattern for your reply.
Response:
{"hour": 12, "minute": 52}
